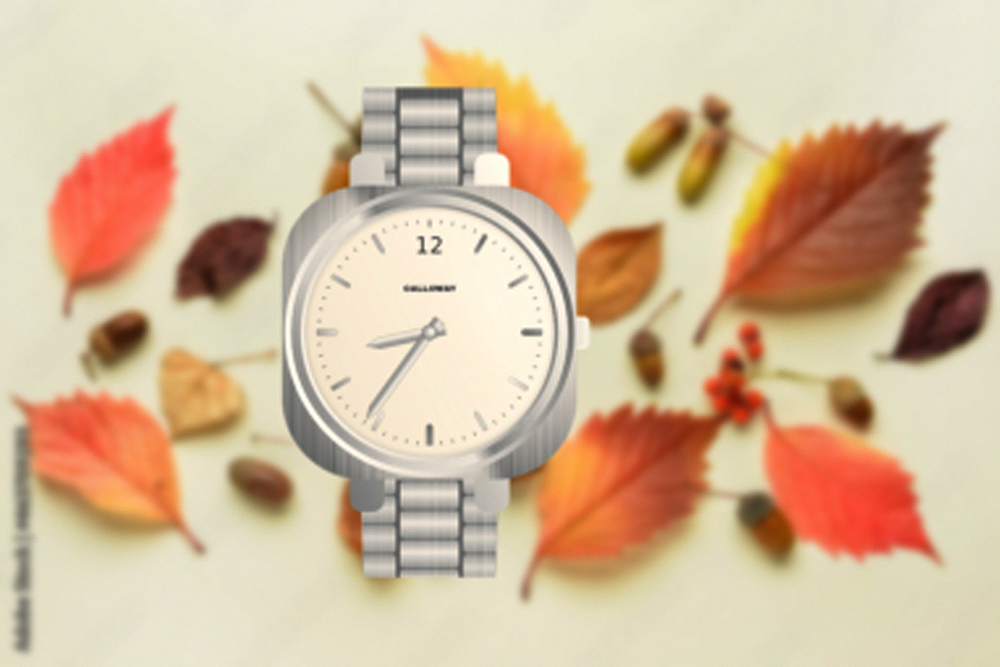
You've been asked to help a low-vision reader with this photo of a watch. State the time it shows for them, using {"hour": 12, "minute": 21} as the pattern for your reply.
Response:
{"hour": 8, "minute": 36}
